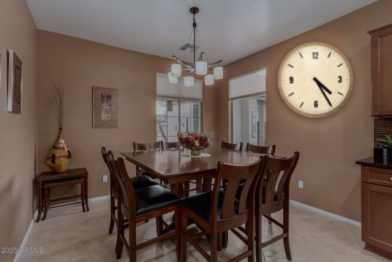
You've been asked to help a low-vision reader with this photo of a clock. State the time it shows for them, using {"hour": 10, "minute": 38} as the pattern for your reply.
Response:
{"hour": 4, "minute": 25}
